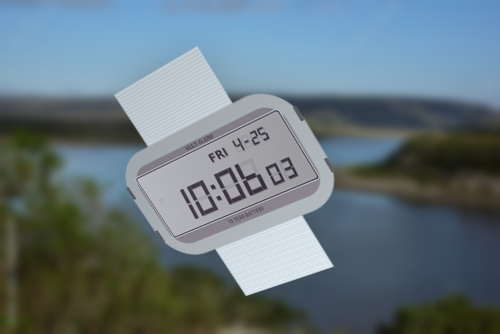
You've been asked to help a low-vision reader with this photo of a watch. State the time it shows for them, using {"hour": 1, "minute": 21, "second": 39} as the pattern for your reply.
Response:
{"hour": 10, "minute": 6, "second": 3}
